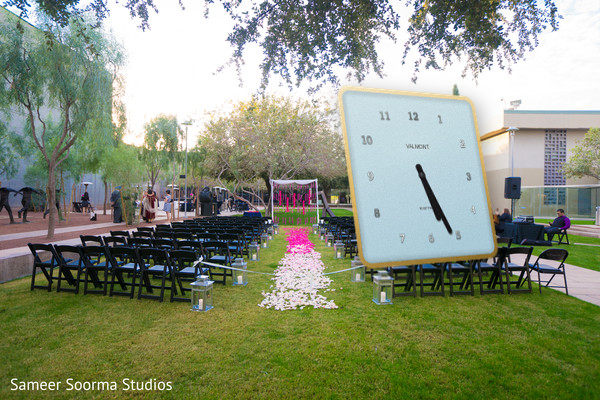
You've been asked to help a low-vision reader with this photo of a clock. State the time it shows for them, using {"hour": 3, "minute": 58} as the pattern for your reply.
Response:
{"hour": 5, "minute": 26}
